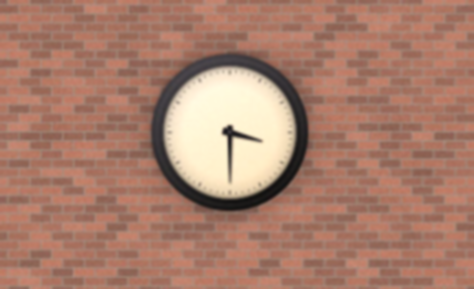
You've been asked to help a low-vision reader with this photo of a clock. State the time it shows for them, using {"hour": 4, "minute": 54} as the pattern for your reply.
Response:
{"hour": 3, "minute": 30}
